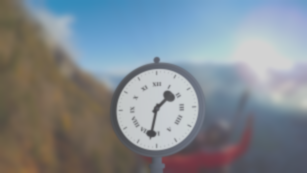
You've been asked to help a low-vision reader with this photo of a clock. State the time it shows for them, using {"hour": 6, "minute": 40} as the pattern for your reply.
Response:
{"hour": 1, "minute": 32}
